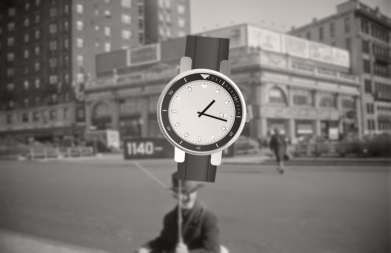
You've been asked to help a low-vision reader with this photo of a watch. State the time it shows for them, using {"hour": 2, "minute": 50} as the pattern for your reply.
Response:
{"hour": 1, "minute": 17}
